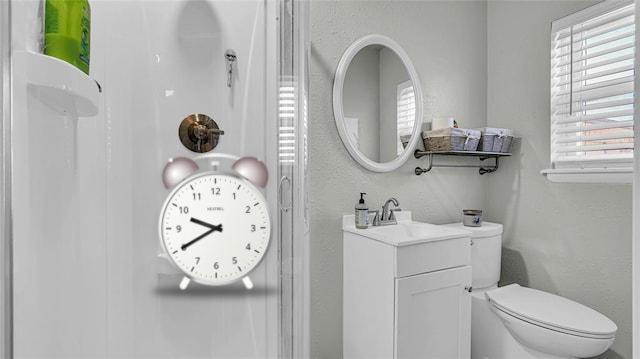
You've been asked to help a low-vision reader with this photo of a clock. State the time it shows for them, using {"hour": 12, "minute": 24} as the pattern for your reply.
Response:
{"hour": 9, "minute": 40}
